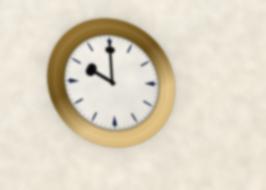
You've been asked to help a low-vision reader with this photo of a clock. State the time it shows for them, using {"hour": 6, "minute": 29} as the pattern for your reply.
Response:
{"hour": 10, "minute": 0}
